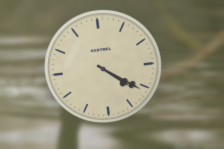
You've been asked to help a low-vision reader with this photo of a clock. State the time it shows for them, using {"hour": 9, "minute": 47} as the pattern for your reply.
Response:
{"hour": 4, "minute": 21}
